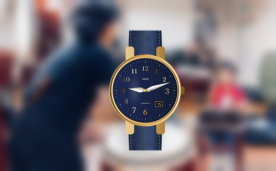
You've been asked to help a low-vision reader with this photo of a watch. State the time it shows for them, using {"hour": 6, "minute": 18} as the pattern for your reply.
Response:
{"hour": 9, "minute": 12}
